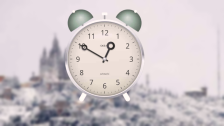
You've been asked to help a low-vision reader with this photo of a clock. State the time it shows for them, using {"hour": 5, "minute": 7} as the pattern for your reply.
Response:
{"hour": 12, "minute": 50}
